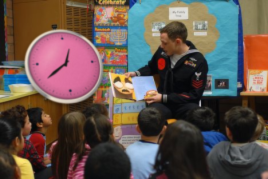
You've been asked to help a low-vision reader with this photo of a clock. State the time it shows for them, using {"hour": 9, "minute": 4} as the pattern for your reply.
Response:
{"hour": 12, "minute": 39}
